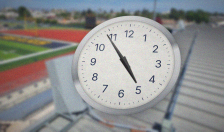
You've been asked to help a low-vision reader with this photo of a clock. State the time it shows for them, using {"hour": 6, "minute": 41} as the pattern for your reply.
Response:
{"hour": 4, "minute": 54}
